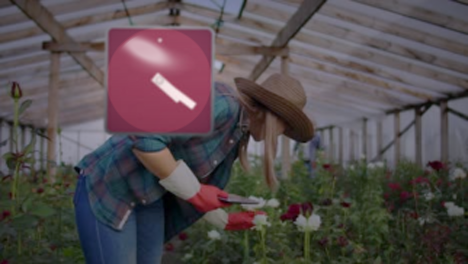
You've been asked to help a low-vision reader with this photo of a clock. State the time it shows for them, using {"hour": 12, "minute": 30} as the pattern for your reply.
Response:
{"hour": 4, "minute": 21}
